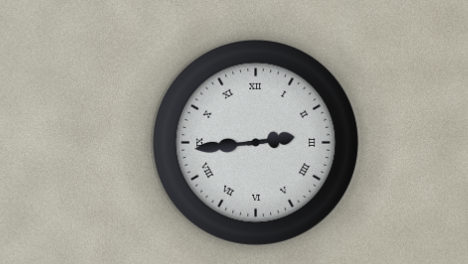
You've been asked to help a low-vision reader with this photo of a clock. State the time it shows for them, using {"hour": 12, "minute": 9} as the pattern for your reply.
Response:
{"hour": 2, "minute": 44}
